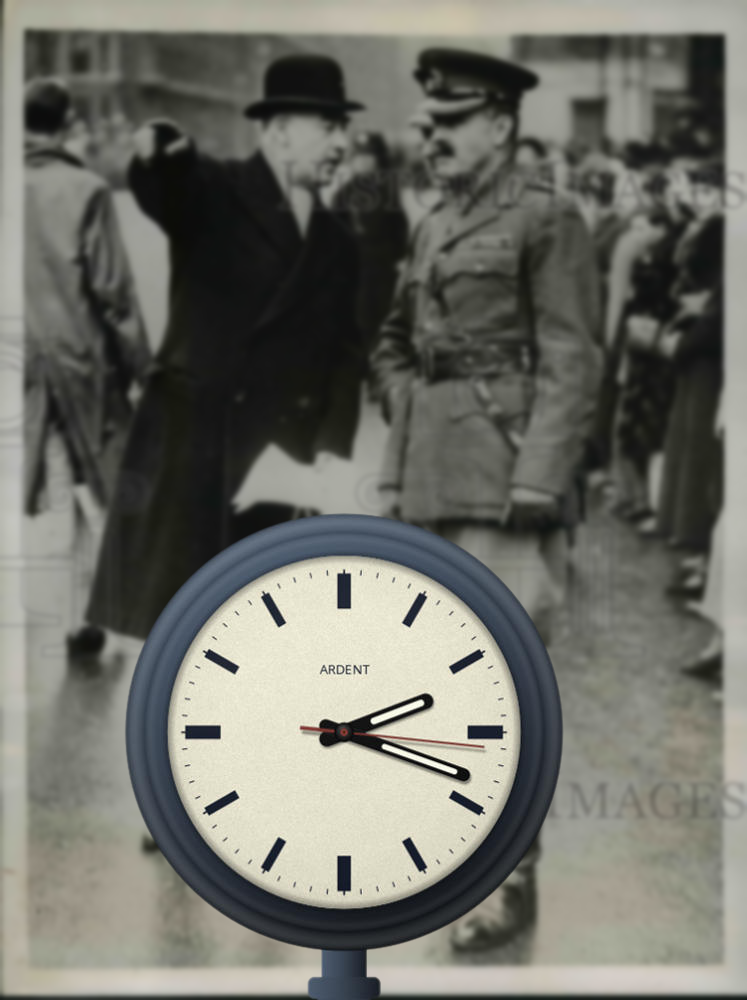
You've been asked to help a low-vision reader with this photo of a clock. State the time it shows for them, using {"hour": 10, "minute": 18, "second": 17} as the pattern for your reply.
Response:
{"hour": 2, "minute": 18, "second": 16}
